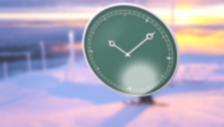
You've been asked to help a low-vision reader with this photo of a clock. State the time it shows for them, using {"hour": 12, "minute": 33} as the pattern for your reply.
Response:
{"hour": 10, "minute": 8}
